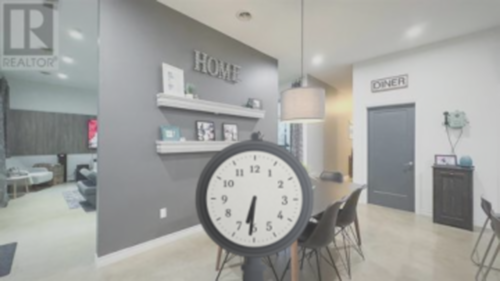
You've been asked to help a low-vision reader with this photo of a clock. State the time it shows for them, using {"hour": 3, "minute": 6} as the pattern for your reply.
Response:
{"hour": 6, "minute": 31}
